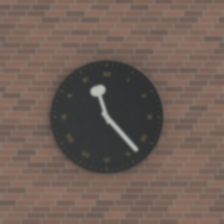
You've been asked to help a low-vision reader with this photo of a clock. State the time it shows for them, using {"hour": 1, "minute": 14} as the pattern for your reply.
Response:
{"hour": 11, "minute": 23}
